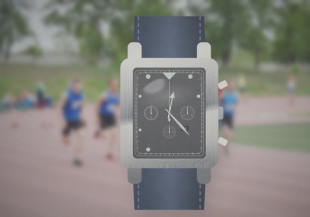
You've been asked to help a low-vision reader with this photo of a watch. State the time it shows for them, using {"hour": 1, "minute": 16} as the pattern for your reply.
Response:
{"hour": 12, "minute": 23}
